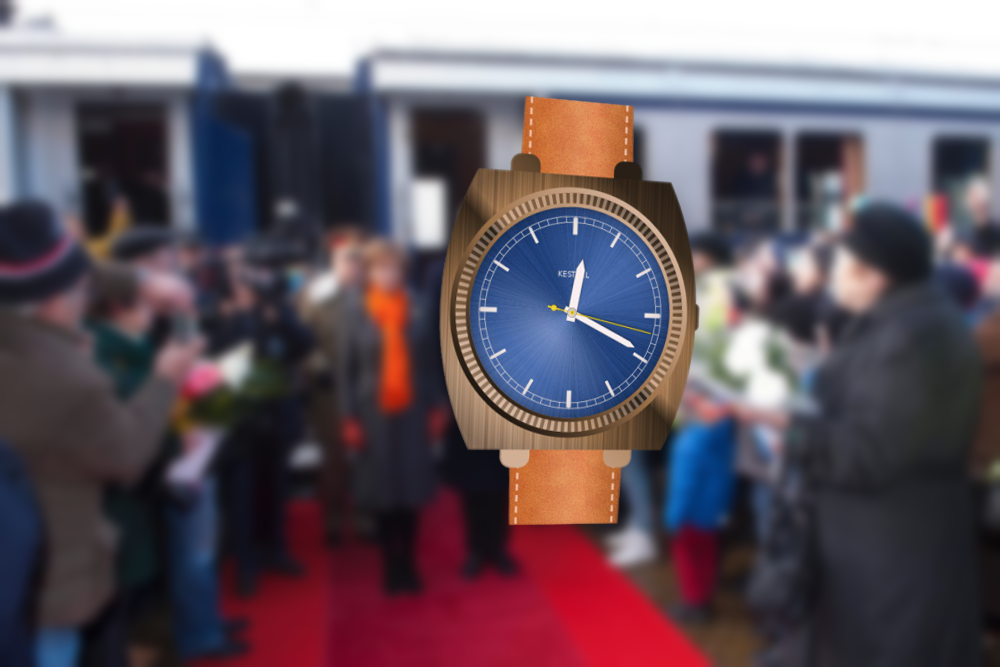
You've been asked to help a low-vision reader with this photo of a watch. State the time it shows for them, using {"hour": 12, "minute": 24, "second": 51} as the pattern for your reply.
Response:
{"hour": 12, "minute": 19, "second": 17}
